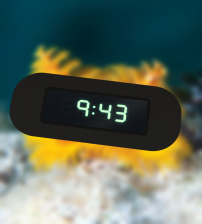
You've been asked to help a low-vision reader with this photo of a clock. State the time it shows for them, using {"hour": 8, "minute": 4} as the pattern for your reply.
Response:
{"hour": 9, "minute": 43}
